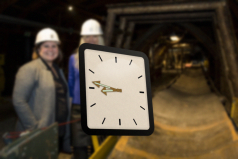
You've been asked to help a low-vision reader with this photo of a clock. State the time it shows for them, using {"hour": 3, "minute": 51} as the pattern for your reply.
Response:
{"hour": 8, "minute": 47}
